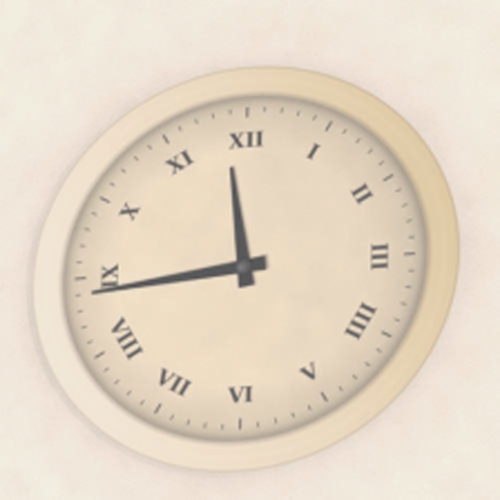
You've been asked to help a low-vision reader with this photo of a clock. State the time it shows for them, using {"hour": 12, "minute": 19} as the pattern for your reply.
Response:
{"hour": 11, "minute": 44}
